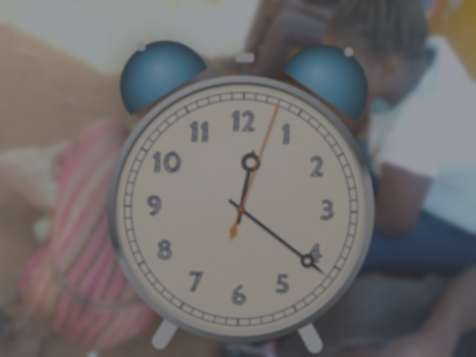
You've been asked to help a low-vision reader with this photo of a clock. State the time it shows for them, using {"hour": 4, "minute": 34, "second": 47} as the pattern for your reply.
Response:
{"hour": 12, "minute": 21, "second": 3}
